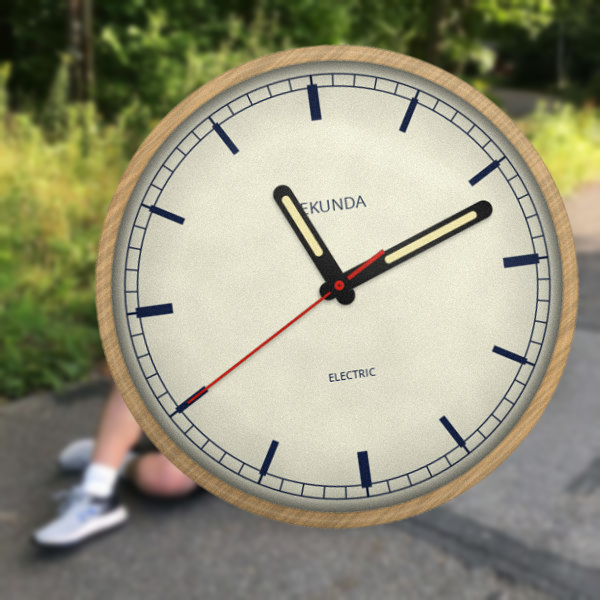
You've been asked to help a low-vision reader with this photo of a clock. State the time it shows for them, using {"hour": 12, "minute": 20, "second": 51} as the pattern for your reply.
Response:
{"hour": 11, "minute": 11, "second": 40}
